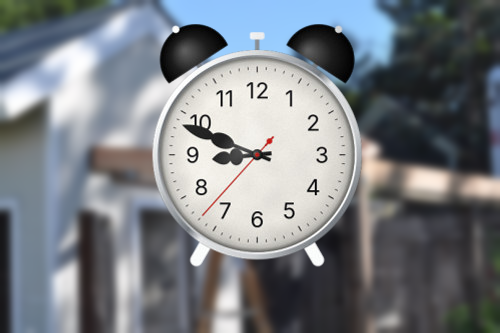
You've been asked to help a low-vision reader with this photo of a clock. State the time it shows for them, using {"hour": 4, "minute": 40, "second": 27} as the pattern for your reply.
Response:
{"hour": 8, "minute": 48, "second": 37}
